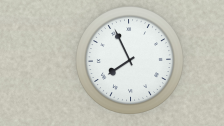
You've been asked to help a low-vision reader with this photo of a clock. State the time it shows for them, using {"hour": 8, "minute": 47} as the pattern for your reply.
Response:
{"hour": 7, "minute": 56}
